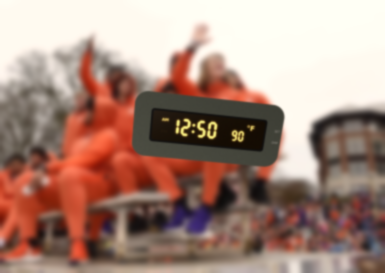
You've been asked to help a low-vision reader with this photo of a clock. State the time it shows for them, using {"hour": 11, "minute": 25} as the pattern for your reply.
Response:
{"hour": 12, "minute": 50}
